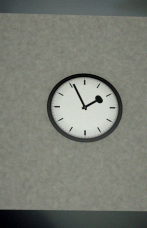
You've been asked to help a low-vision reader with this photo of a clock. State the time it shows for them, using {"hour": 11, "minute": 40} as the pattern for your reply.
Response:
{"hour": 1, "minute": 56}
